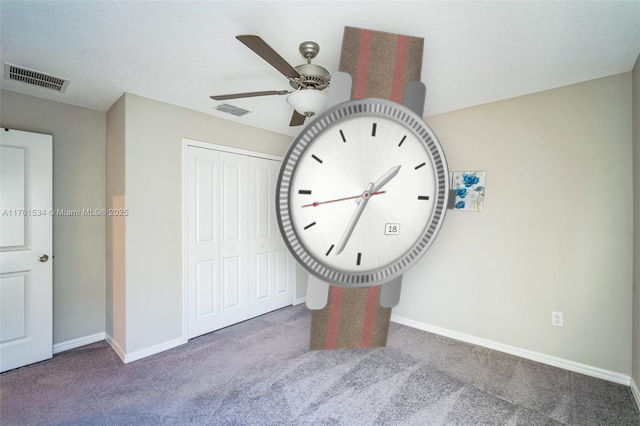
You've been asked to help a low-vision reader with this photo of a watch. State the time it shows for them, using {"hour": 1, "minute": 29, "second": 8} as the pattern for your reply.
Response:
{"hour": 1, "minute": 33, "second": 43}
